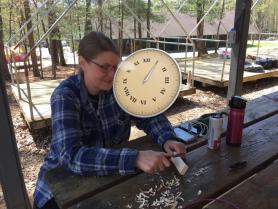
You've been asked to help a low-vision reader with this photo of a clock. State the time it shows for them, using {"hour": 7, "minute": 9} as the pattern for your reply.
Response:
{"hour": 1, "minute": 5}
